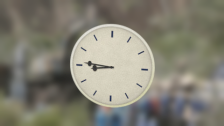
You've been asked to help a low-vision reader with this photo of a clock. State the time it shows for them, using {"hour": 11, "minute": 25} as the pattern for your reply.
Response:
{"hour": 8, "minute": 46}
